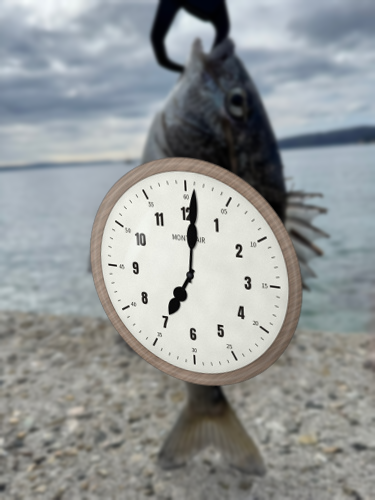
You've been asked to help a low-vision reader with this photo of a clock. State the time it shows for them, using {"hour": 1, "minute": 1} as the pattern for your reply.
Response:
{"hour": 7, "minute": 1}
